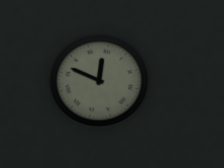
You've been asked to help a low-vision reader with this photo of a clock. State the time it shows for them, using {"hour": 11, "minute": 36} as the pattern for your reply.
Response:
{"hour": 11, "minute": 47}
